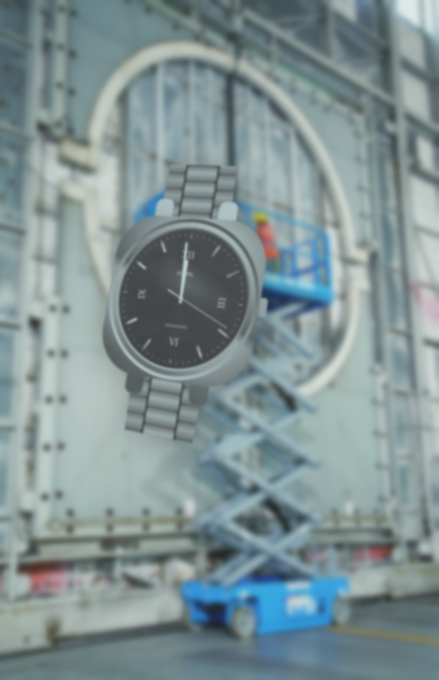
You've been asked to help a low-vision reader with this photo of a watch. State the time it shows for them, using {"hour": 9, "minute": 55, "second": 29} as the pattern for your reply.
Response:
{"hour": 11, "minute": 59, "second": 19}
